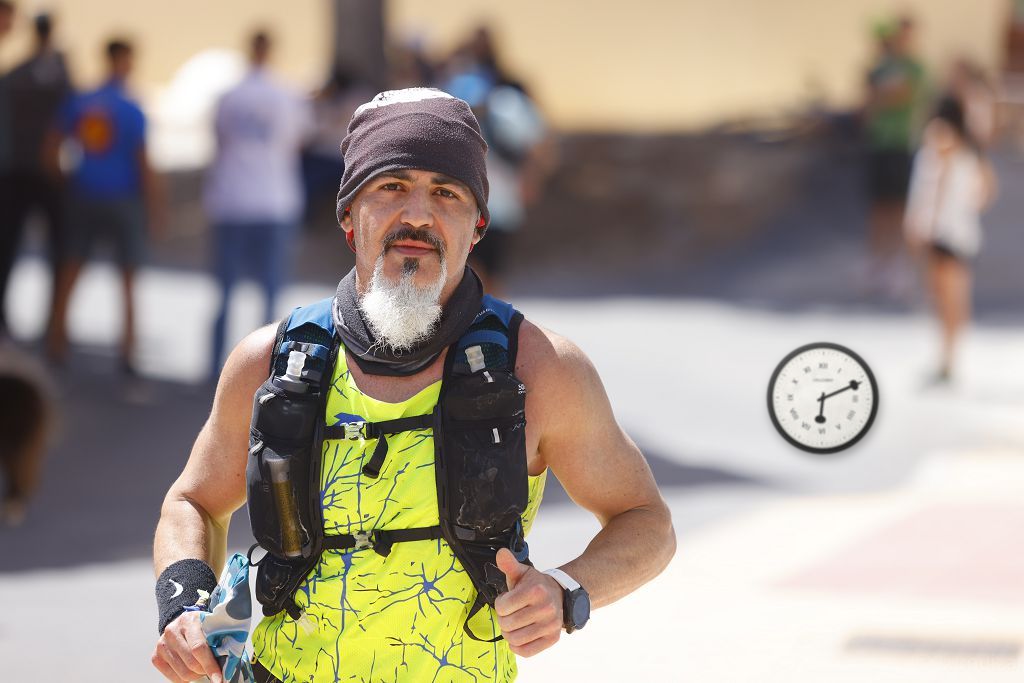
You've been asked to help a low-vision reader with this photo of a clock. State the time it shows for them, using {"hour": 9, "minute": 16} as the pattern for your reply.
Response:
{"hour": 6, "minute": 11}
